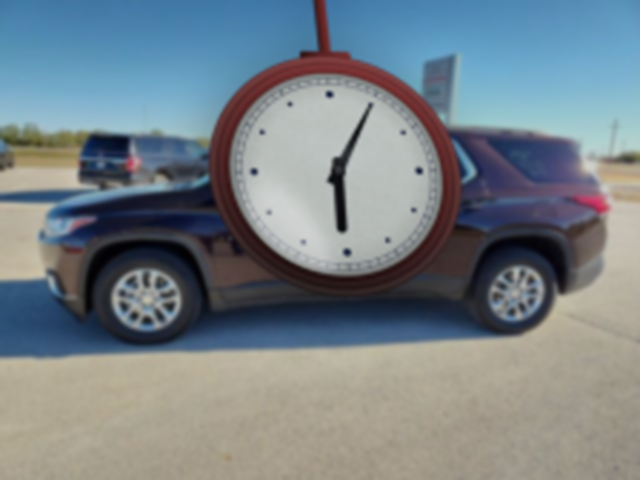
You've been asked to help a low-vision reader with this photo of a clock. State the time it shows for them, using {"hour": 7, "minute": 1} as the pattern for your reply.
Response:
{"hour": 6, "minute": 5}
